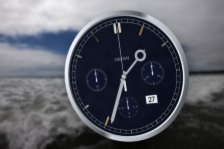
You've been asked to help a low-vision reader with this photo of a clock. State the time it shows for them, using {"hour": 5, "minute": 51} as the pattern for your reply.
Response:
{"hour": 1, "minute": 34}
